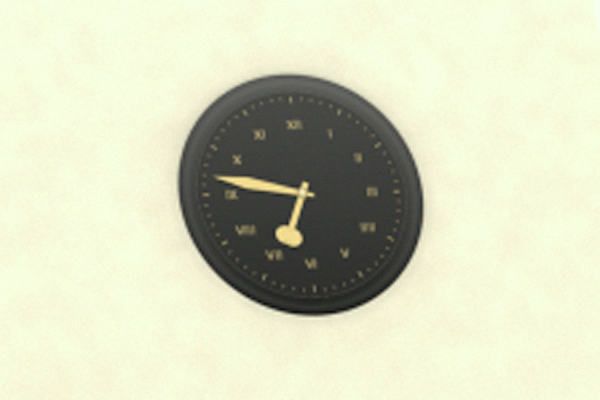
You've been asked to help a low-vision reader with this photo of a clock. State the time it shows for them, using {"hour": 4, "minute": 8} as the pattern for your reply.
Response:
{"hour": 6, "minute": 47}
